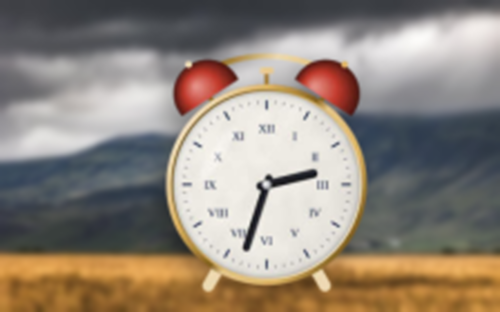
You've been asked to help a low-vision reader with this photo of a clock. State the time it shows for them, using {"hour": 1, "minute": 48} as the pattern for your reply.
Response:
{"hour": 2, "minute": 33}
